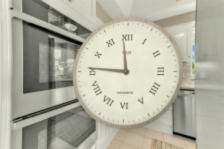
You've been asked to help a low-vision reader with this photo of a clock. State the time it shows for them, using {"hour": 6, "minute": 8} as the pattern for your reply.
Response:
{"hour": 11, "minute": 46}
